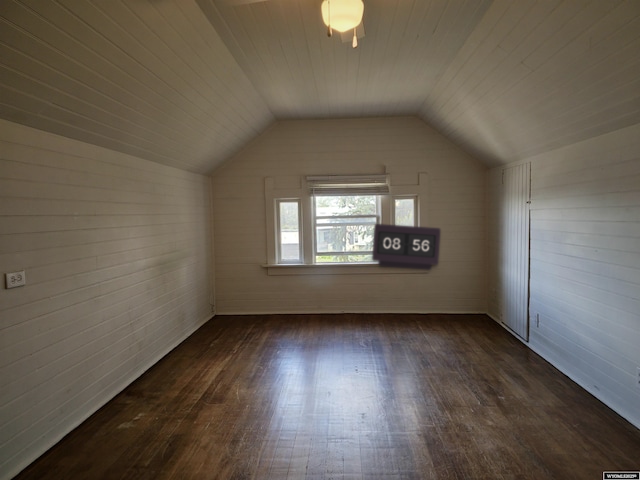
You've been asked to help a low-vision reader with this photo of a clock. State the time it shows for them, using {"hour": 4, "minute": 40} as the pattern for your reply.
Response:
{"hour": 8, "minute": 56}
